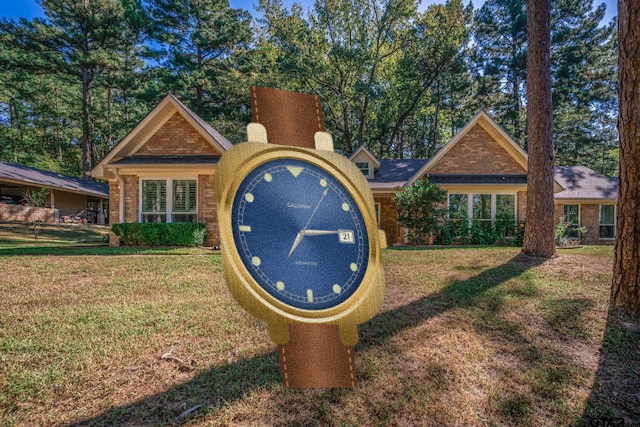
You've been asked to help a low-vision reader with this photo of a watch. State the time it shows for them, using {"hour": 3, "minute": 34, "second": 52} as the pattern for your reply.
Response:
{"hour": 7, "minute": 14, "second": 6}
